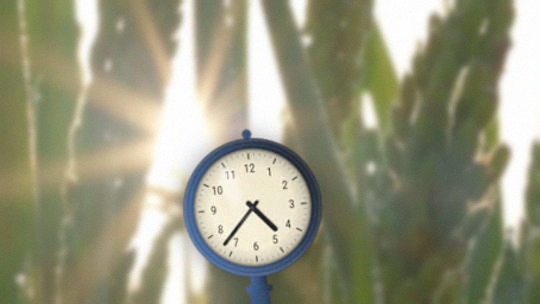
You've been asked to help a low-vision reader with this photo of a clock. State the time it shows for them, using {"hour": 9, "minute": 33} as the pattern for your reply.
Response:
{"hour": 4, "minute": 37}
